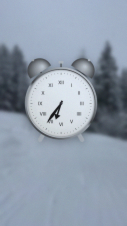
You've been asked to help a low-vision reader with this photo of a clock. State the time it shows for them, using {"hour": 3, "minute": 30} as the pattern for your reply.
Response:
{"hour": 6, "minute": 36}
